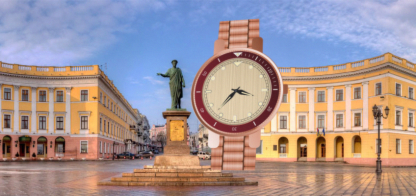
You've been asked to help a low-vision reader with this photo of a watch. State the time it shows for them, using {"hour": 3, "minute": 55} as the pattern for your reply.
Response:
{"hour": 3, "minute": 37}
